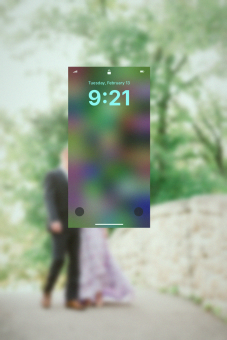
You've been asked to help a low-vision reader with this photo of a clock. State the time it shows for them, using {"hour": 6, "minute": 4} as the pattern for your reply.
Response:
{"hour": 9, "minute": 21}
